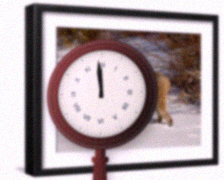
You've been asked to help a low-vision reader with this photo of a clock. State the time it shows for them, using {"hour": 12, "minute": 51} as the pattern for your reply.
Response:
{"hour": 11, "minute": 59}
